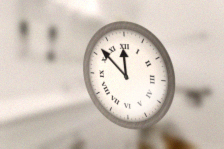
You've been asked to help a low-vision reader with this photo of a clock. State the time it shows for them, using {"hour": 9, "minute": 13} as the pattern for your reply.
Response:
{"hour": 11, "minute": 52}
